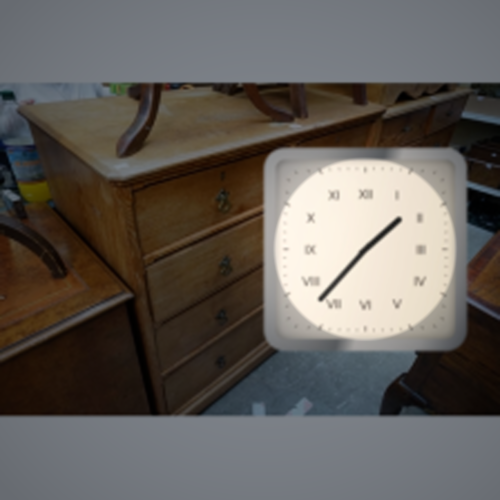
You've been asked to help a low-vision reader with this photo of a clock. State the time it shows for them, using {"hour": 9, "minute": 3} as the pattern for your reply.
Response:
{"hour": 1, "minute": 37}
